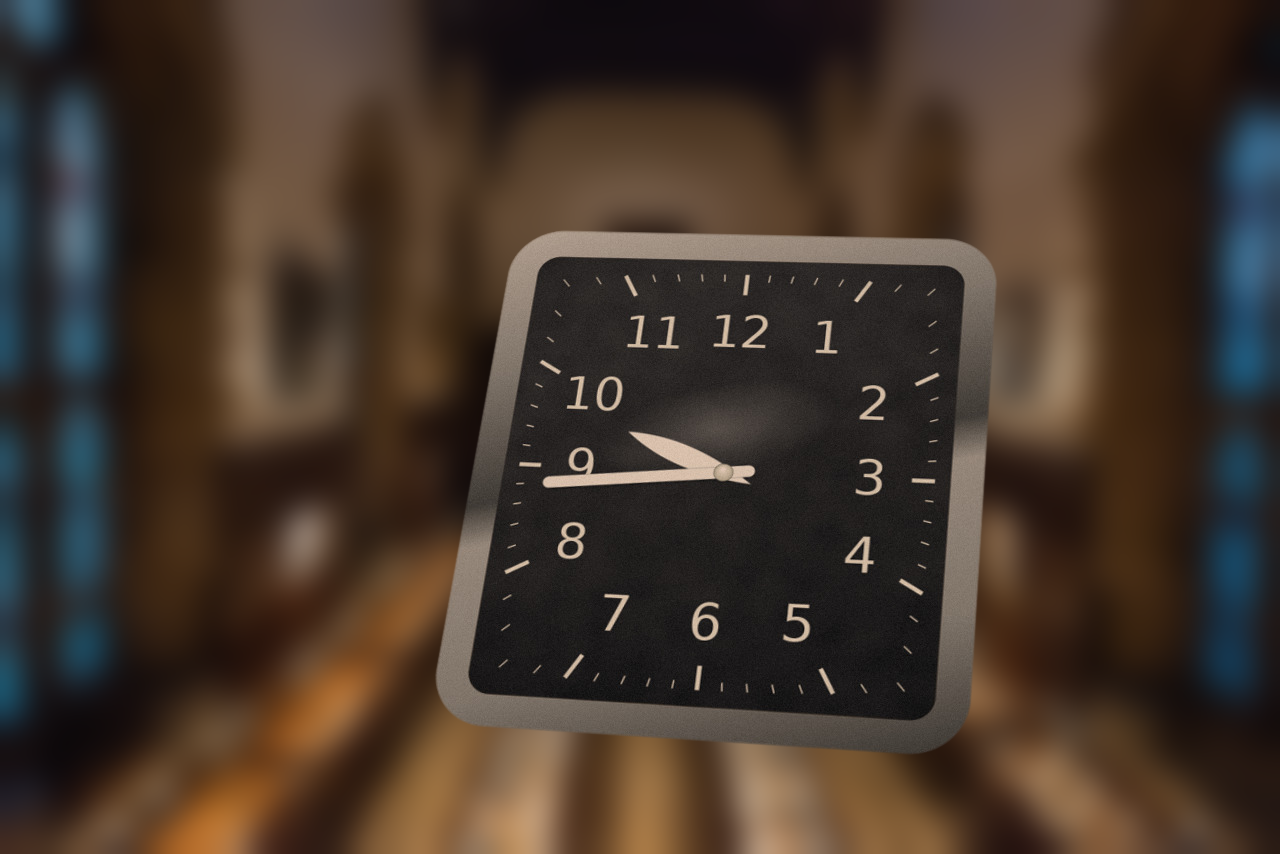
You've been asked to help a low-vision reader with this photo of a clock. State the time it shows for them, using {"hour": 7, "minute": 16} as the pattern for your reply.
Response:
{"hour": 9, "minute": 44}
